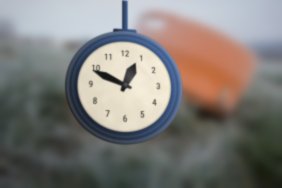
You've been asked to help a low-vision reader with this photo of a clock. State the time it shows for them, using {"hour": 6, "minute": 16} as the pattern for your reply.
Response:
{"hour": 12, "minute": 49}
